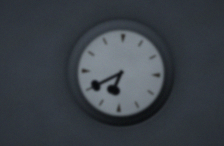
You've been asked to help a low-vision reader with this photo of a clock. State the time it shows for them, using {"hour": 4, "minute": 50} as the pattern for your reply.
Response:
{"hour": 6, "minute": 40}
